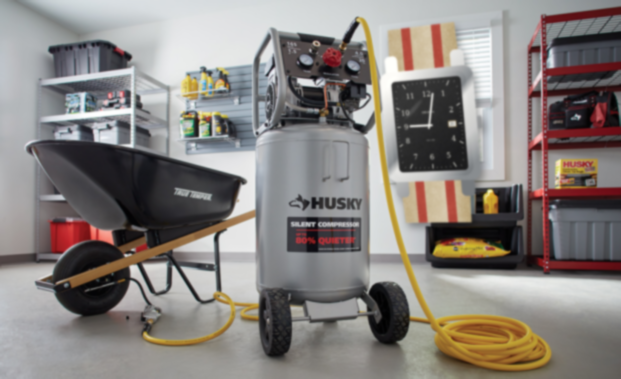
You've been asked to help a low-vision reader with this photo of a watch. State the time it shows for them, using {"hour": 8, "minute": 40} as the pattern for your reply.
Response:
{"hour": 9, "minute": 2}
